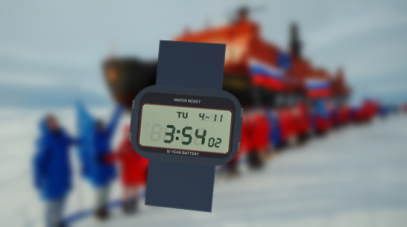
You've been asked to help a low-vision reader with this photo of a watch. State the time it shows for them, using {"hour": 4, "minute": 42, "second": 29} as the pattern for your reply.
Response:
{"hour": 3, "minute": 54, "second": 2}
